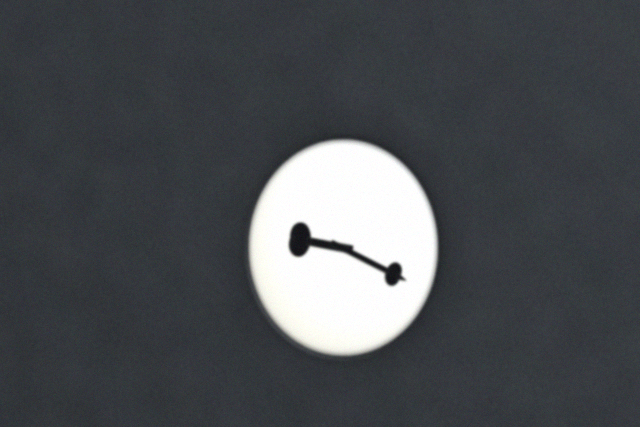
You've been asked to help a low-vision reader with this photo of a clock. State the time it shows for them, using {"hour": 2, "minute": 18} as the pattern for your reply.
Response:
{"hour": 9, "minute": 19}
